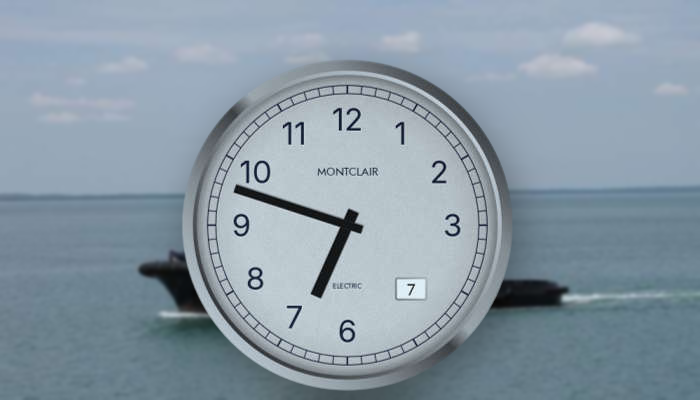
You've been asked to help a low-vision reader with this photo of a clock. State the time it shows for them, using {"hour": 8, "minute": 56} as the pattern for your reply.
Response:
{"hour": 6, "minute": 48}
